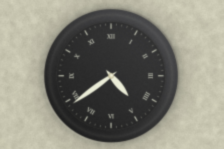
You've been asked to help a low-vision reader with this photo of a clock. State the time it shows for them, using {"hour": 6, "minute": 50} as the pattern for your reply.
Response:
{"hour": 4, "minute": 39}
